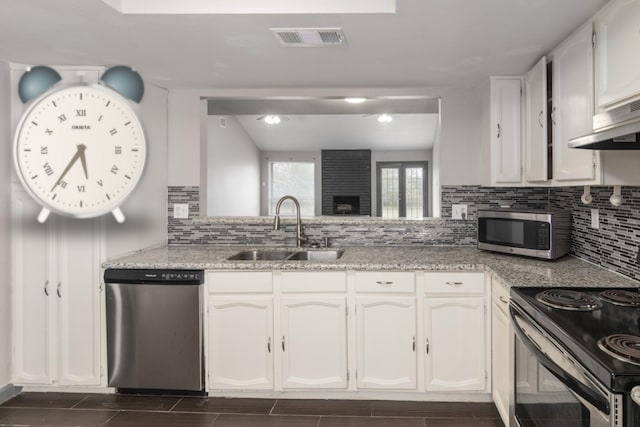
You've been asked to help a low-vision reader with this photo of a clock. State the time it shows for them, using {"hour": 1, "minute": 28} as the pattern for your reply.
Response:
{"hour": 5, "minute": 36}
